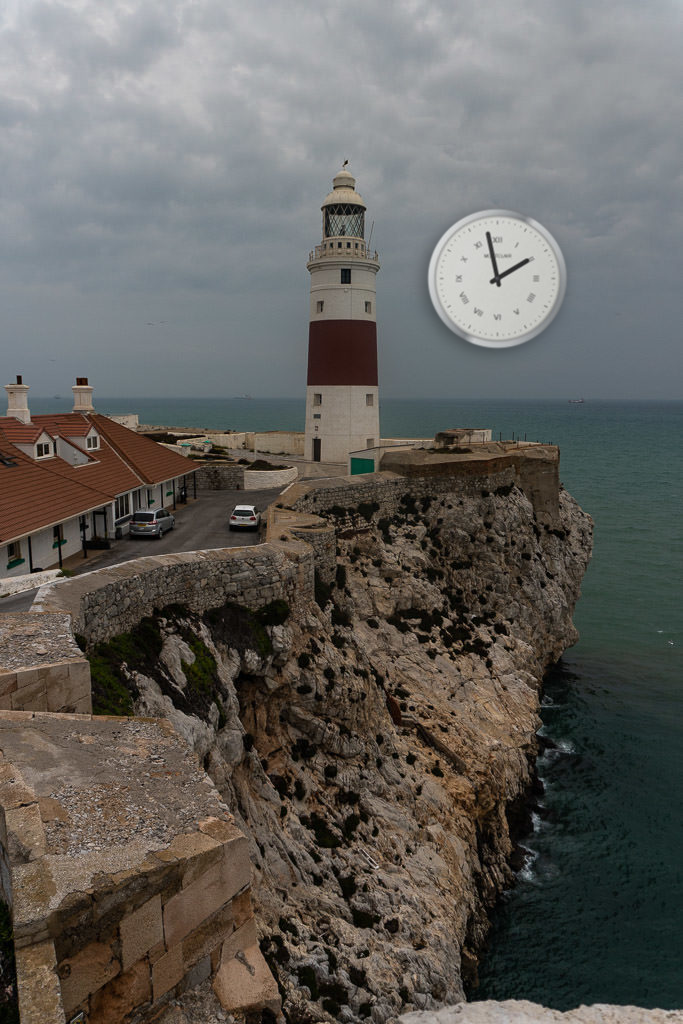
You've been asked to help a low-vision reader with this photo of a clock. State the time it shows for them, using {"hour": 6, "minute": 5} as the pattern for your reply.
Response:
{"hour": 1, "minute": 58}
